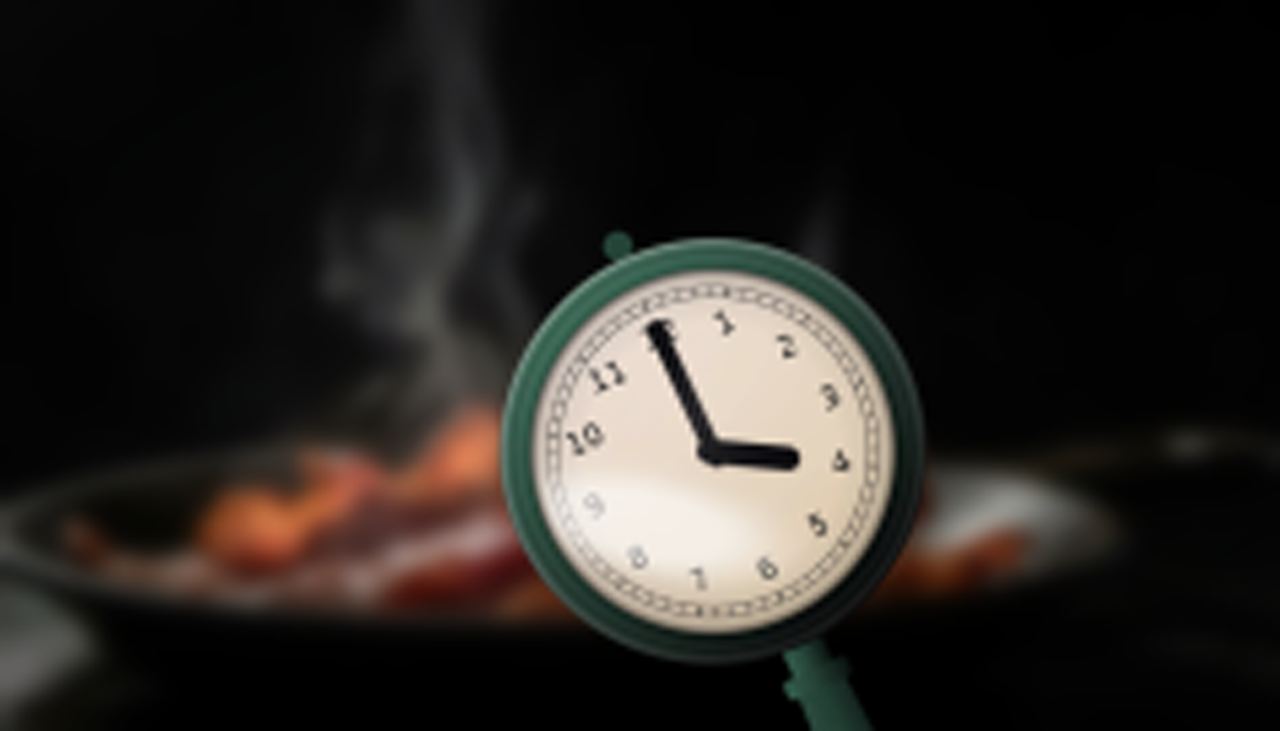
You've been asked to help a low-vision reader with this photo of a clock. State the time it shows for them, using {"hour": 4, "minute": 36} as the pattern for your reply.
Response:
{"hour": 4, "minute": 0}
